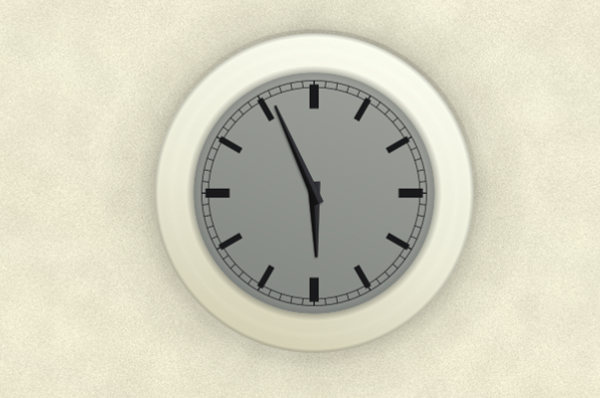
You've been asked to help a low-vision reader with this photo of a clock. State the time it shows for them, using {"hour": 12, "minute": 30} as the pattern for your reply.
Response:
{"hour": 5, "minute": 56}
